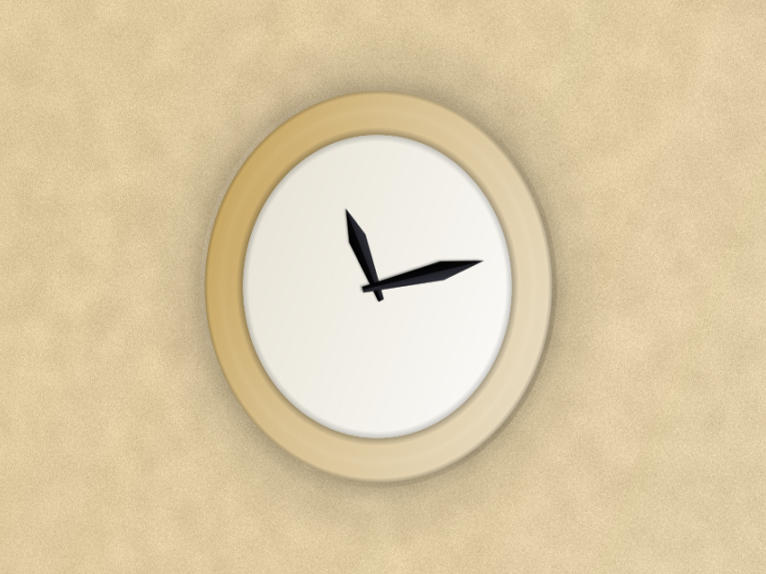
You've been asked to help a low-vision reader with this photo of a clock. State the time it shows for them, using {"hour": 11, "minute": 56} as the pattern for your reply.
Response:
{"hour": 11, "minute": 13}
